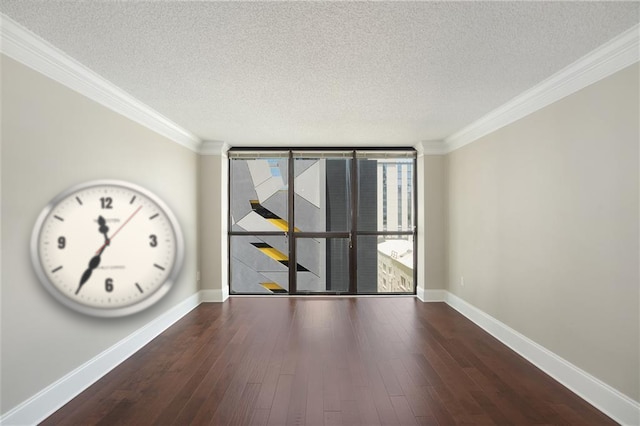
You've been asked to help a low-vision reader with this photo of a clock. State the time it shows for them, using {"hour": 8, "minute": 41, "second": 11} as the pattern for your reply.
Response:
{"hour": 11, "minute": 35, "second": 7}
